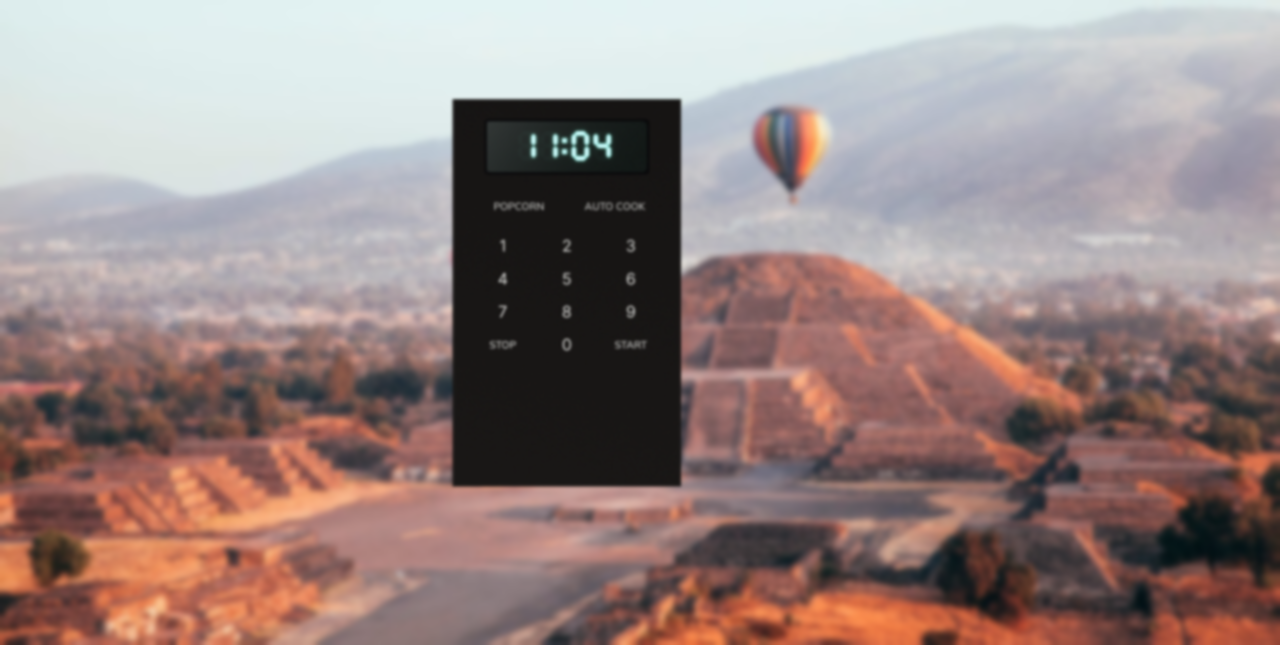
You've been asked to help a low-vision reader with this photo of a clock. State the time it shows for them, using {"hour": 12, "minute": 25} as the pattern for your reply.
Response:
{"hour": 11, "minute": 4}
